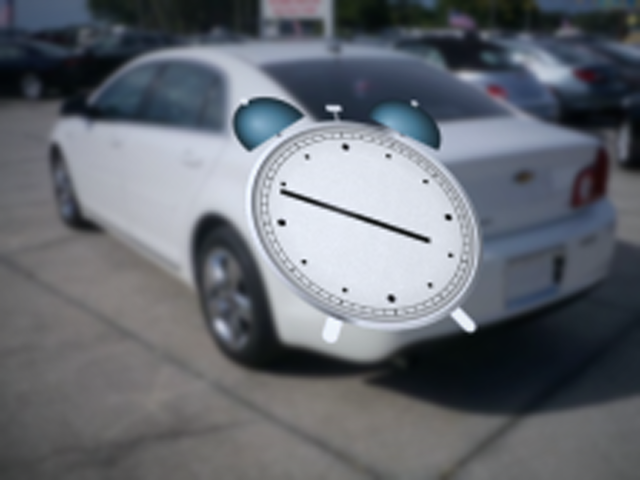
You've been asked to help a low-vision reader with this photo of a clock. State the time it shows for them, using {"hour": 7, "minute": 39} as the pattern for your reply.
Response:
{"hour": 3, "minute": 49}
